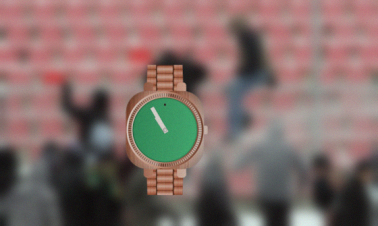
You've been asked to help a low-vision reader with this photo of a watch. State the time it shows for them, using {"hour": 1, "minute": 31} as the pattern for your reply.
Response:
{"hour": 10, "minute": 55}
